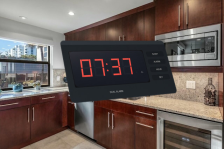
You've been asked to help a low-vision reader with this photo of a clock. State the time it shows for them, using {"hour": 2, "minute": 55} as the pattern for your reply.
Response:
{"hour": 7, "minute": 37}
